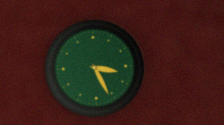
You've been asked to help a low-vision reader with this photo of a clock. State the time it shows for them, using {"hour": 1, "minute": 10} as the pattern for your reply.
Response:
{"hour": 3, "minute": 26}
